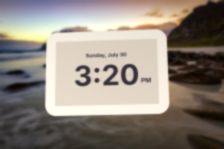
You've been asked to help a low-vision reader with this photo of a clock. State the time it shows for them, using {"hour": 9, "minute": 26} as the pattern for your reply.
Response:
{"hour": 3, "minute": 20}
